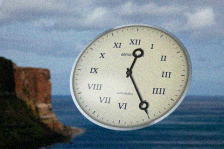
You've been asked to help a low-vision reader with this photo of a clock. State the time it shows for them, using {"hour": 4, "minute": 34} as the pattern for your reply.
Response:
{"hour": 12, "minute": 25}
